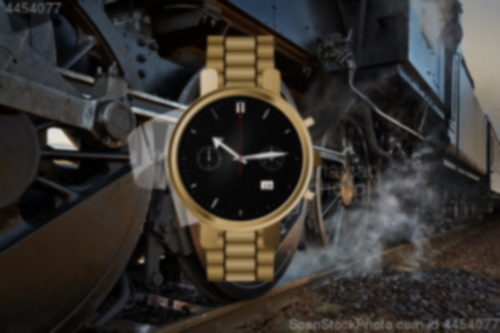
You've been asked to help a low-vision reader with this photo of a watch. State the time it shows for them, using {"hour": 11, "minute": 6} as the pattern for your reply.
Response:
{"hour": 10, "minute": 14}
